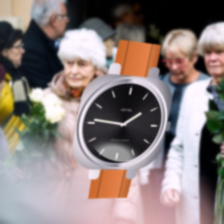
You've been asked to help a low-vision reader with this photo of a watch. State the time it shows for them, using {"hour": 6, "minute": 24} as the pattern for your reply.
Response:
{"hour": 1, "minute": 46}
